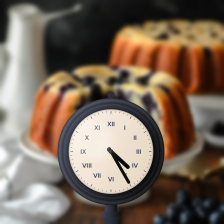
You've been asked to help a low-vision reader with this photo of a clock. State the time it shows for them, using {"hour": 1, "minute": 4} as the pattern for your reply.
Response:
{"hour": 4, "minute": 25}
